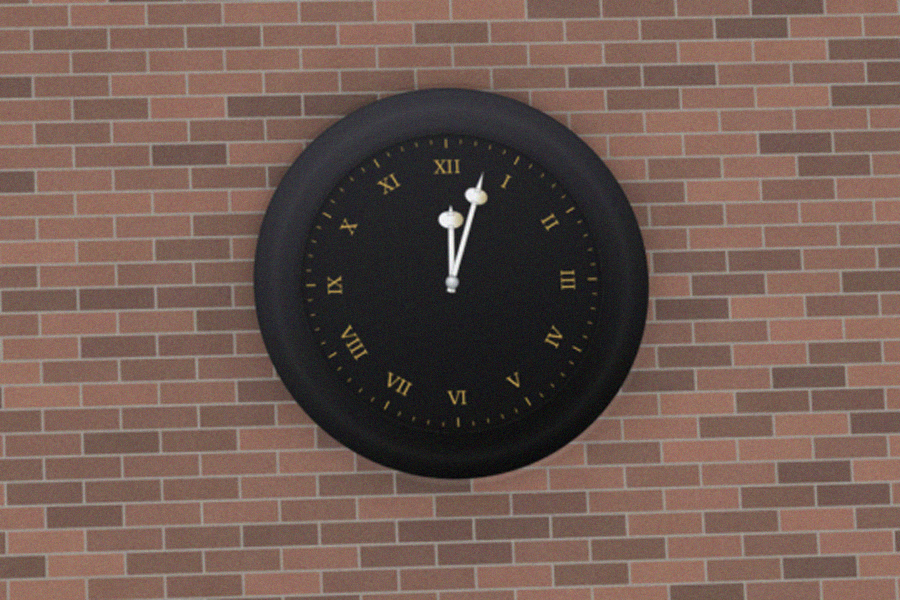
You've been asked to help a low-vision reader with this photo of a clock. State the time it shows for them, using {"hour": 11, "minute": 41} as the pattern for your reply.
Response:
{"hour": 12, "minute": 3}
